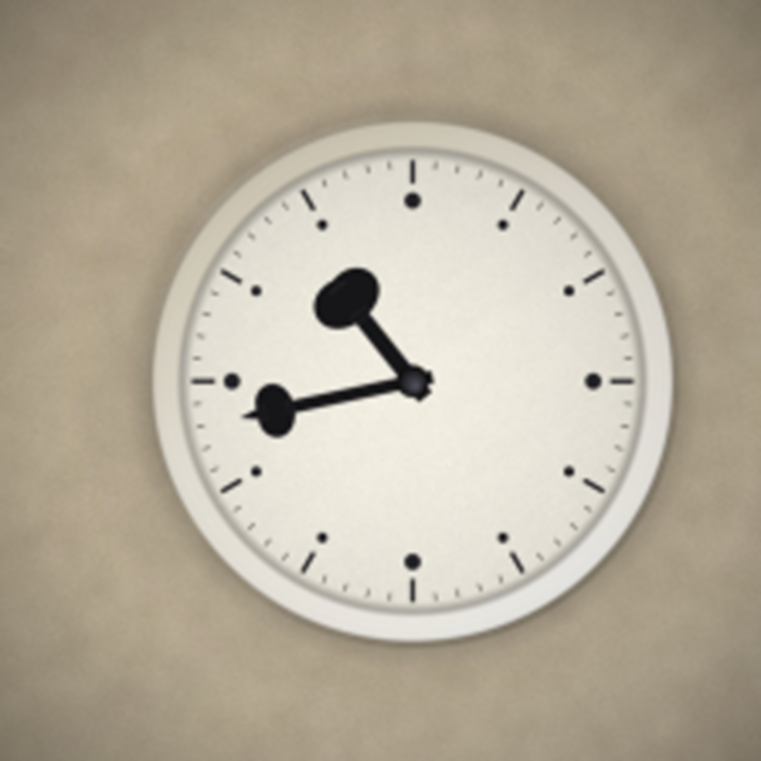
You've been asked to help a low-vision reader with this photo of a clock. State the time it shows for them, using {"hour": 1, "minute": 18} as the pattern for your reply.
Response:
{"hour": 10, "minute": 43}
